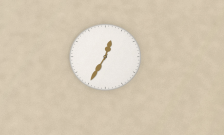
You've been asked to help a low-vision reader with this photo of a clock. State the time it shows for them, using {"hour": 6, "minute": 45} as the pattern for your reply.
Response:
{"hour": 12, "minute": 35}
